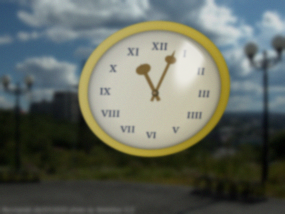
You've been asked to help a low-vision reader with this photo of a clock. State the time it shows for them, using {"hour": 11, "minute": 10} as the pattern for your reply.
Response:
{"hour": 11, "minute": 3}
